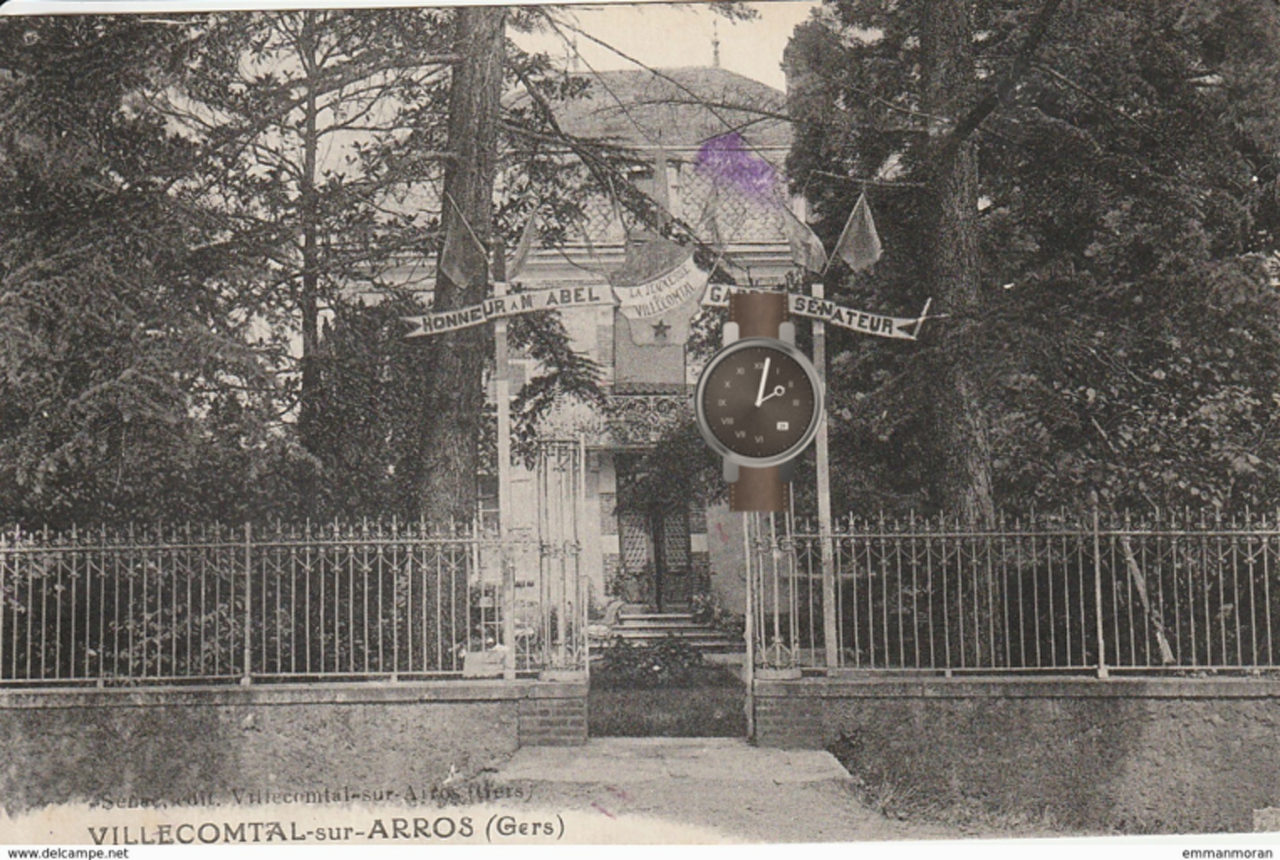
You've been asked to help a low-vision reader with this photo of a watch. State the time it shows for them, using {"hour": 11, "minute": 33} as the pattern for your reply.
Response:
{"hour": 2, "minute": 2}
